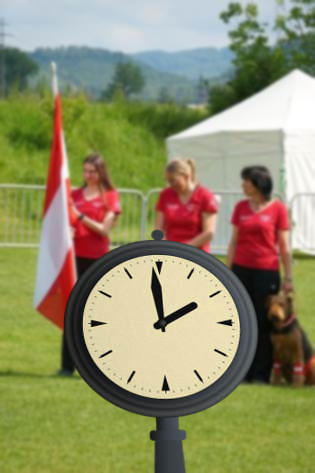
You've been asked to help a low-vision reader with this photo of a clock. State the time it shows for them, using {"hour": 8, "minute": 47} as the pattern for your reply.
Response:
{"hour": 1, "minute": 59}
